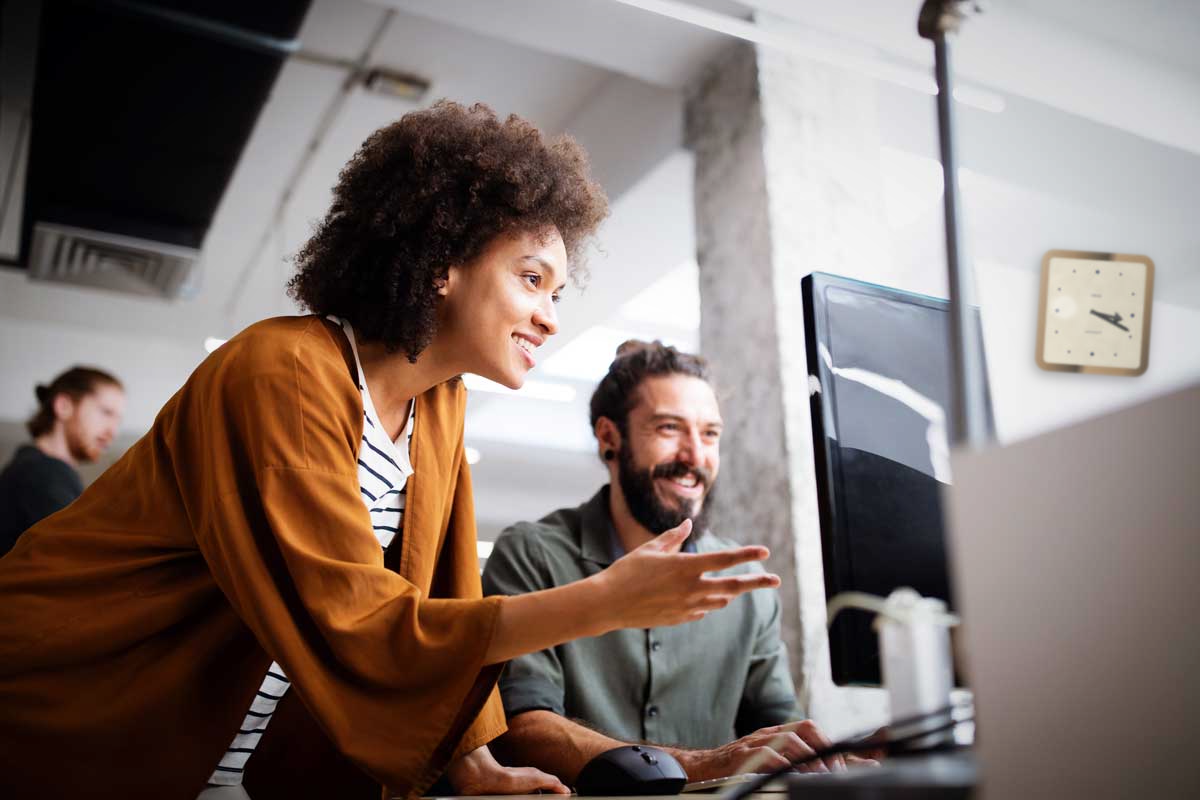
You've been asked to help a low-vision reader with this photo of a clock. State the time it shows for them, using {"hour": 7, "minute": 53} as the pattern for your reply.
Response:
{"hour": 3, "minute": 19}
